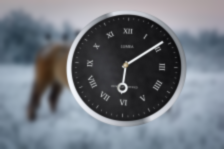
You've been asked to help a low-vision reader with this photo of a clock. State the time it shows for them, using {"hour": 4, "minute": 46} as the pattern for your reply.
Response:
{"hour": 6, "minute": 9}
